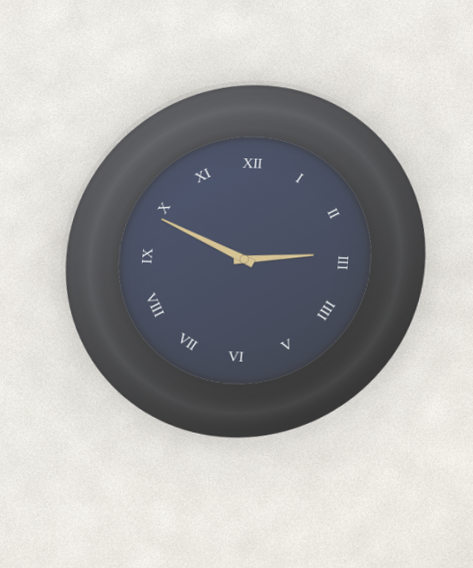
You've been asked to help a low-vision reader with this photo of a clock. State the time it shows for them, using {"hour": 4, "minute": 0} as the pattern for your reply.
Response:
{"hour": 2, "minute": 49}
